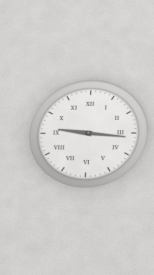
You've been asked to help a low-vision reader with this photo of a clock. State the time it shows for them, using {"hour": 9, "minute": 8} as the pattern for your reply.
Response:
{"hour": 9, "minute": 16}
